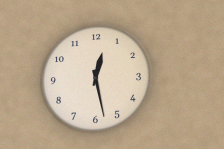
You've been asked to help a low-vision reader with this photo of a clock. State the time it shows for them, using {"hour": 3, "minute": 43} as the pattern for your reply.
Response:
{"hour": 12, "minute": 28}
